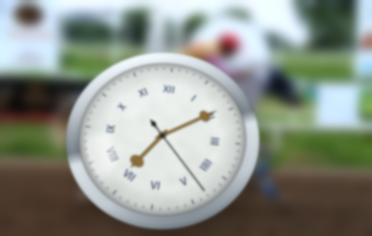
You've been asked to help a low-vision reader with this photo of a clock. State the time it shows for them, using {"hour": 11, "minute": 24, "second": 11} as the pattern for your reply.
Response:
{"hour": 7, "minute": 9, "second": 23}
